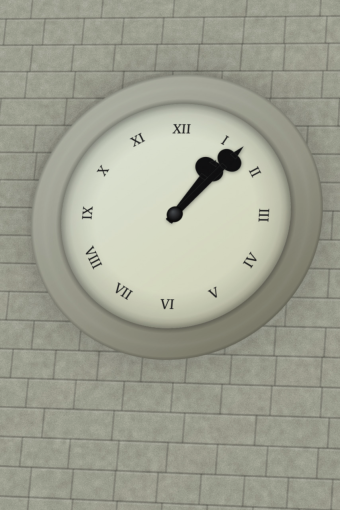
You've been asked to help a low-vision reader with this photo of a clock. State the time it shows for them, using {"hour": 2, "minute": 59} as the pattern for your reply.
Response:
{"hour": 1, "minute": 7}
